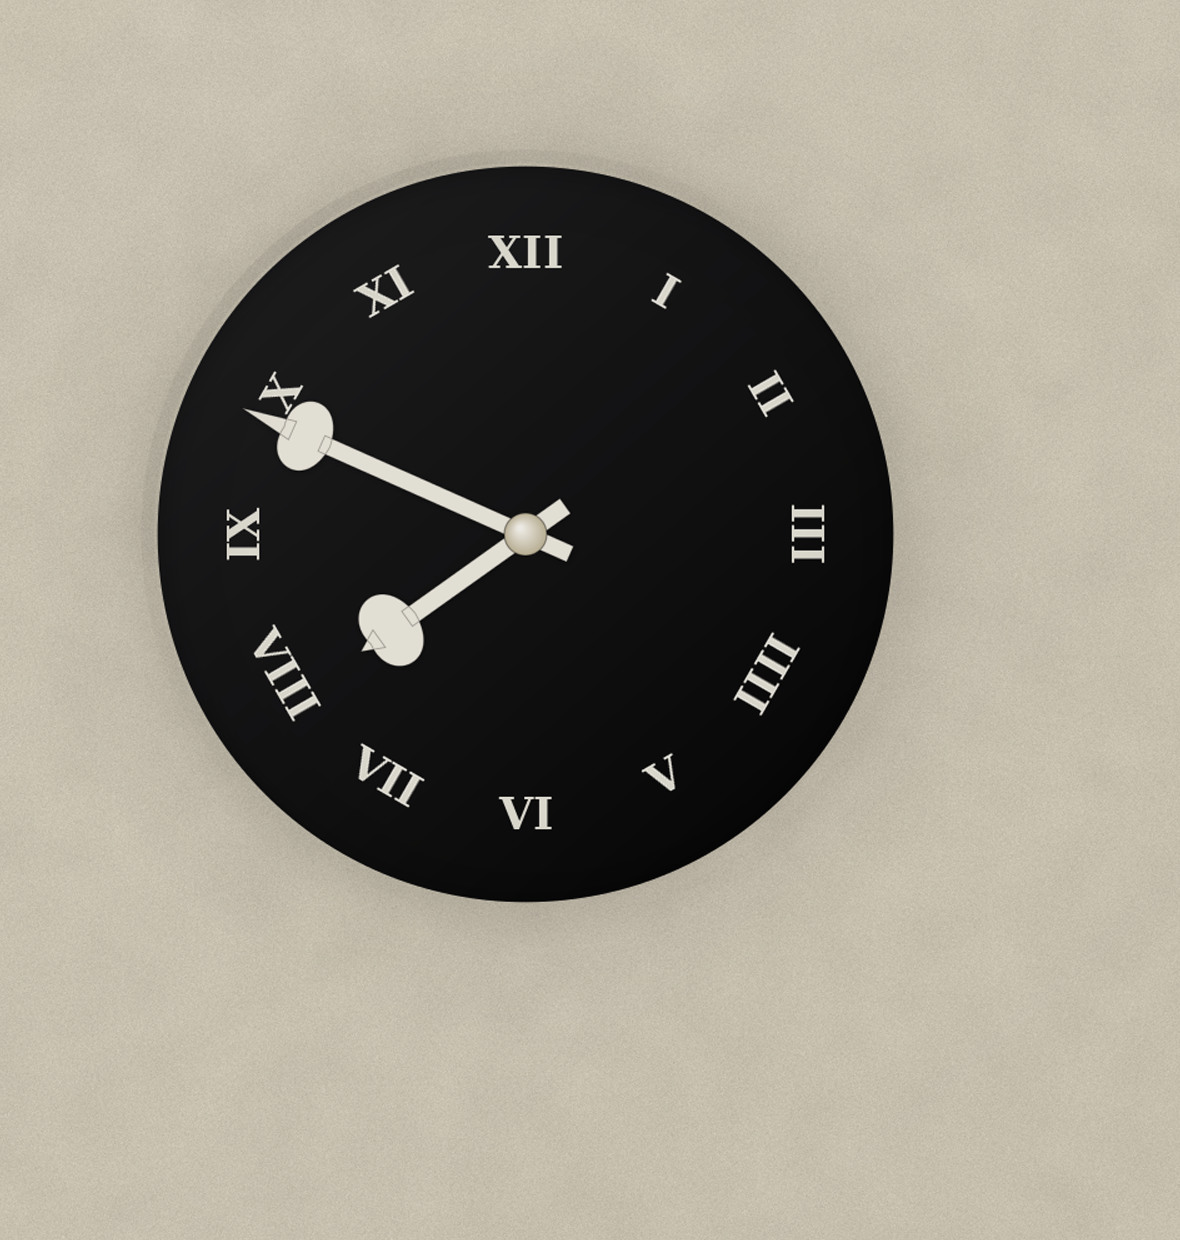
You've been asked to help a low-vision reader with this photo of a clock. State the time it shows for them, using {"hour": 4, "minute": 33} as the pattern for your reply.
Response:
{"hour": 7, "minute": 49}
